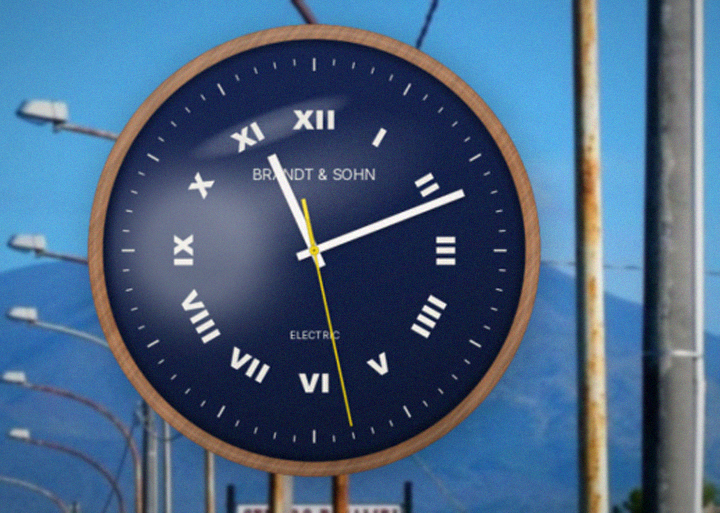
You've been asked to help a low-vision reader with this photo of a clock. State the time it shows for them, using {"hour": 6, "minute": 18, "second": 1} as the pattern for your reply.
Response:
{"hour": 11, "minute": 11, "second": 28}
